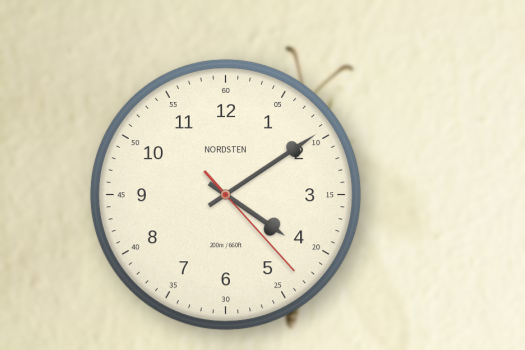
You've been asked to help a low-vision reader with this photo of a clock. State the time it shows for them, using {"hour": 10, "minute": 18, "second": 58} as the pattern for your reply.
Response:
{"hour": 4, "minute": 9, "second": 23}
